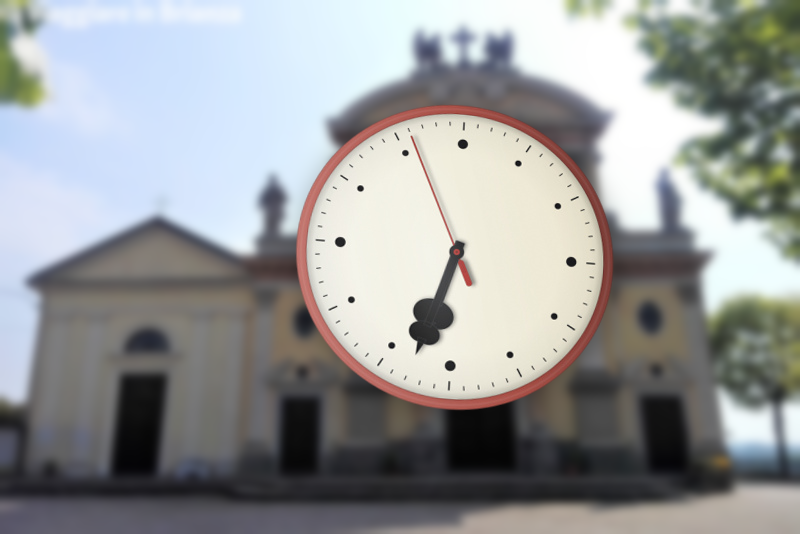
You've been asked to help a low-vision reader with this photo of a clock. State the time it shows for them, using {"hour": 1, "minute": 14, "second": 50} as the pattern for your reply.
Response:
{"hour": 6, "minute": 32, "second": 56}
